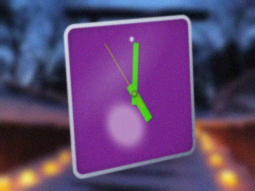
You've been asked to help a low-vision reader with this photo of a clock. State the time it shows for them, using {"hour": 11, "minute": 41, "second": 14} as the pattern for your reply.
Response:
{"hour": 5, "minute": 0, "second": 55}
